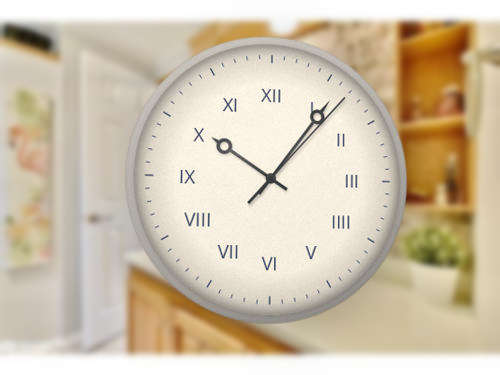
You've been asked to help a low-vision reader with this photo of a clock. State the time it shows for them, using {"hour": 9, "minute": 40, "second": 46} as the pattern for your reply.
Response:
{"hour": 10, "minute": 6, "second": 7}
